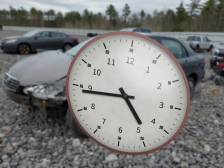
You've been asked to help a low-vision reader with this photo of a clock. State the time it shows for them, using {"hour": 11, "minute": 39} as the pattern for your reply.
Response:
{"hour": 4, "minute": 44}
